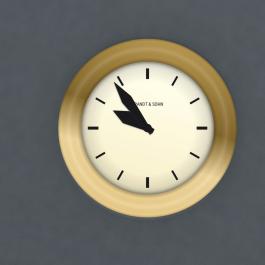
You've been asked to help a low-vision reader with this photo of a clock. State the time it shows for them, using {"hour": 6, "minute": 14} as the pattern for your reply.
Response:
{"hour": 9, "minute": 54}
